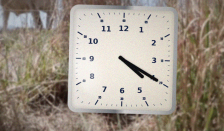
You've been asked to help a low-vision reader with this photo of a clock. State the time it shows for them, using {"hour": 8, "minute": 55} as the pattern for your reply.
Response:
{"hour": 4, "minute": 20}
